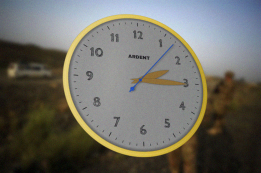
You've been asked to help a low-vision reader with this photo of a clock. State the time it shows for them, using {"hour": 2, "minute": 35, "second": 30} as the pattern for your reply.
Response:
{"hour": 2, "minute": 15, "second": 7}
